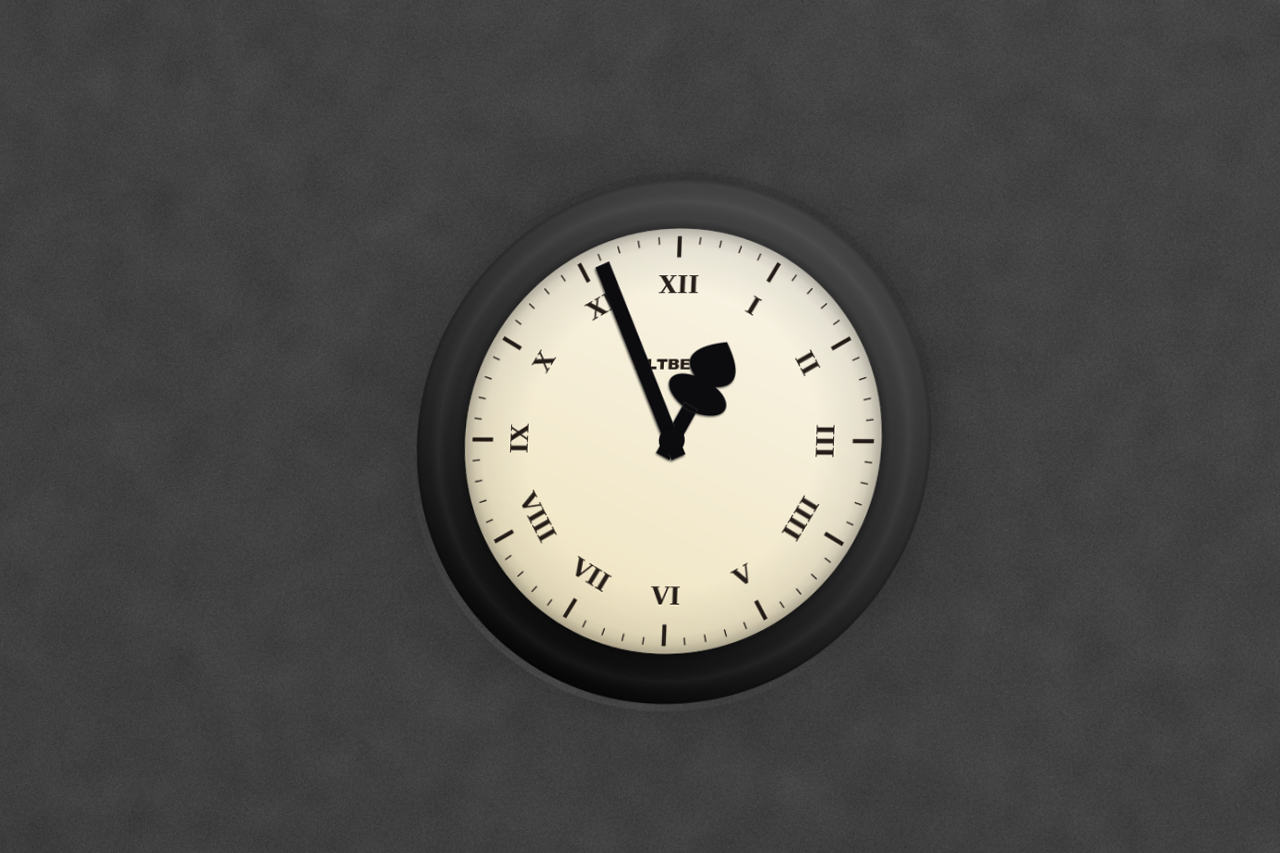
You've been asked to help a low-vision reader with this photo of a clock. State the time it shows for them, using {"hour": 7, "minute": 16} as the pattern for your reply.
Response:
{"hour": 12, "minute": 56}
